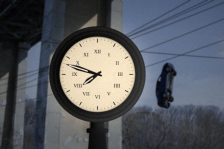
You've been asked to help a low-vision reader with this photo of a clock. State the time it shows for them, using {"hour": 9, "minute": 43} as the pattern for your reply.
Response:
{"hour": 7, "minute": 48}
